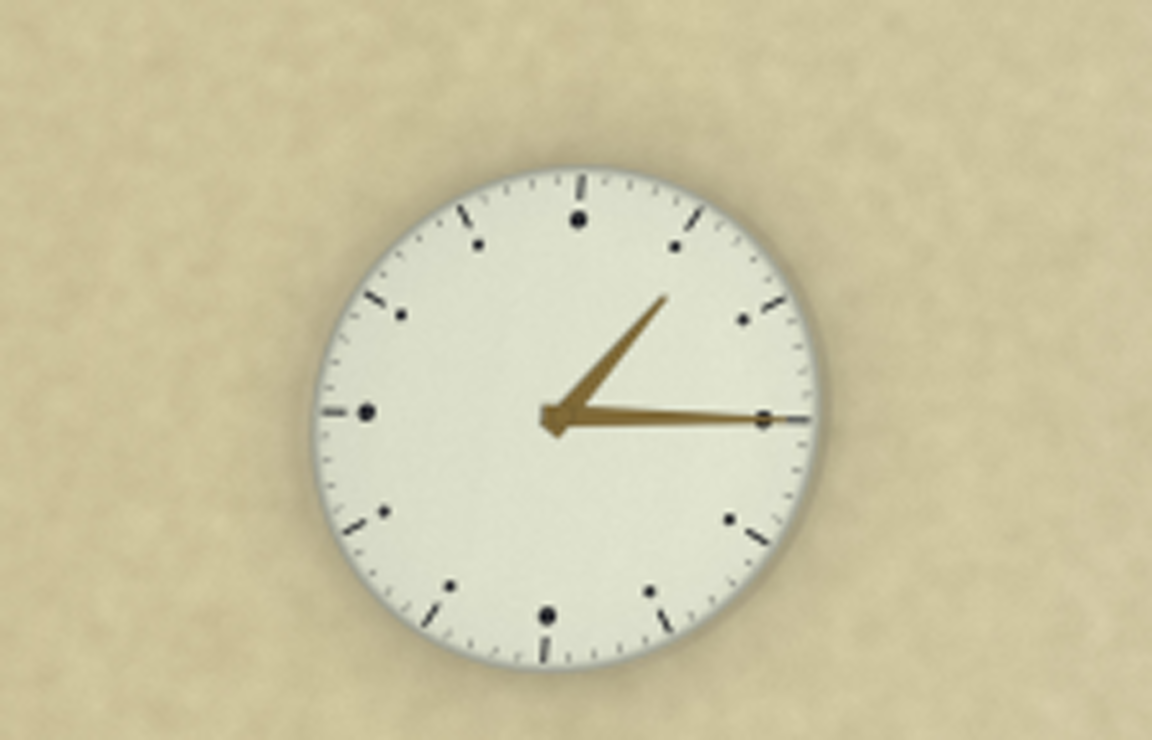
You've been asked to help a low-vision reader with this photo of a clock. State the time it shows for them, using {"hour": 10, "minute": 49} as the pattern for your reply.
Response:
{"hour": 1, "minute": 15}
